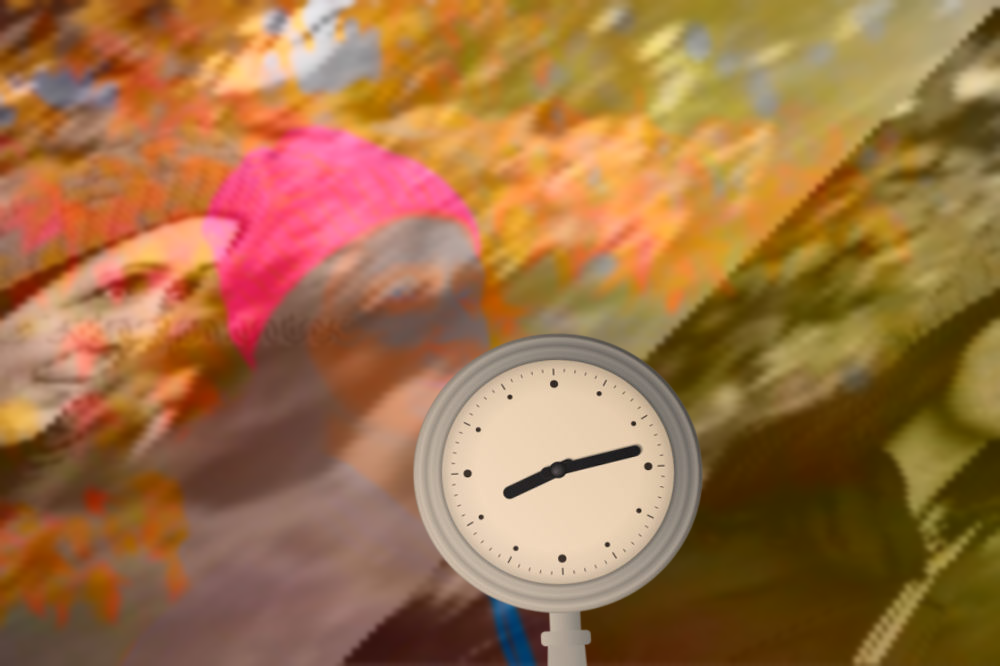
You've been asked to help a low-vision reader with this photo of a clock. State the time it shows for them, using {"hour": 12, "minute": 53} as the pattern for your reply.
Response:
{"hour": 8, "minute": 13}
